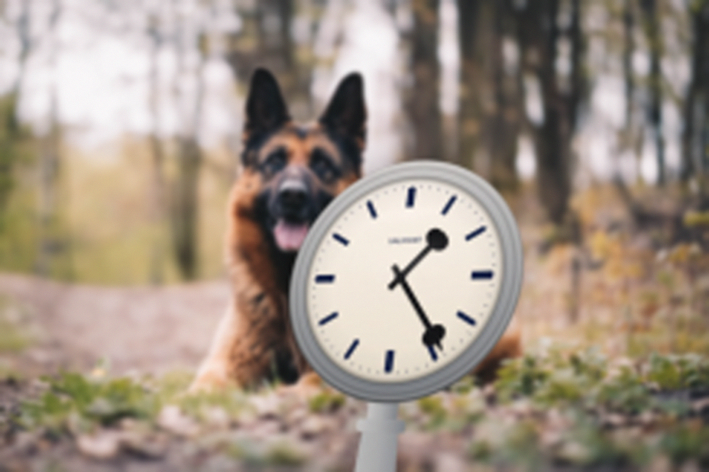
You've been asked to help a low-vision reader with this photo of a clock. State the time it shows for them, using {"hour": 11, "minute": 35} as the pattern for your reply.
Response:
{"hour": 1, "minute": 24}
